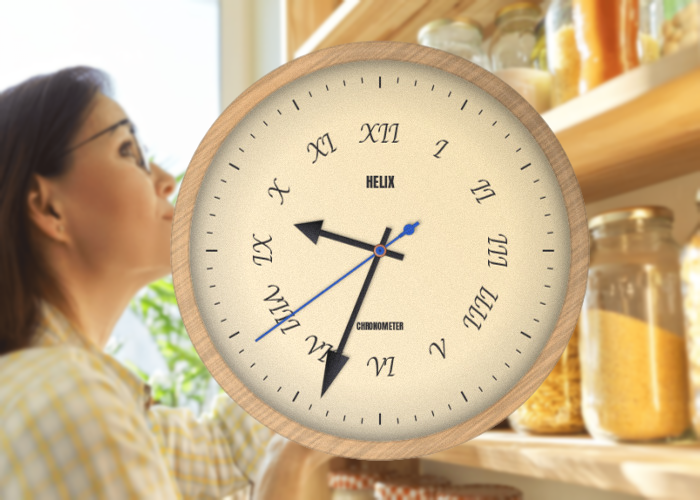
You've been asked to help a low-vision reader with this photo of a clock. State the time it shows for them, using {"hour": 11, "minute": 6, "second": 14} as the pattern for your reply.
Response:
{"hour": 9, "minute": 33, "second": 39}
